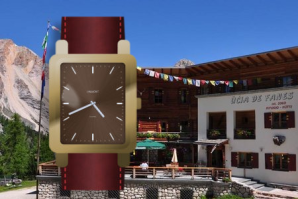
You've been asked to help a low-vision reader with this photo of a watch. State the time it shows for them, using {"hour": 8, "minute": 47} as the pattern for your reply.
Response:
{"hour": 4, "minute": 41}
